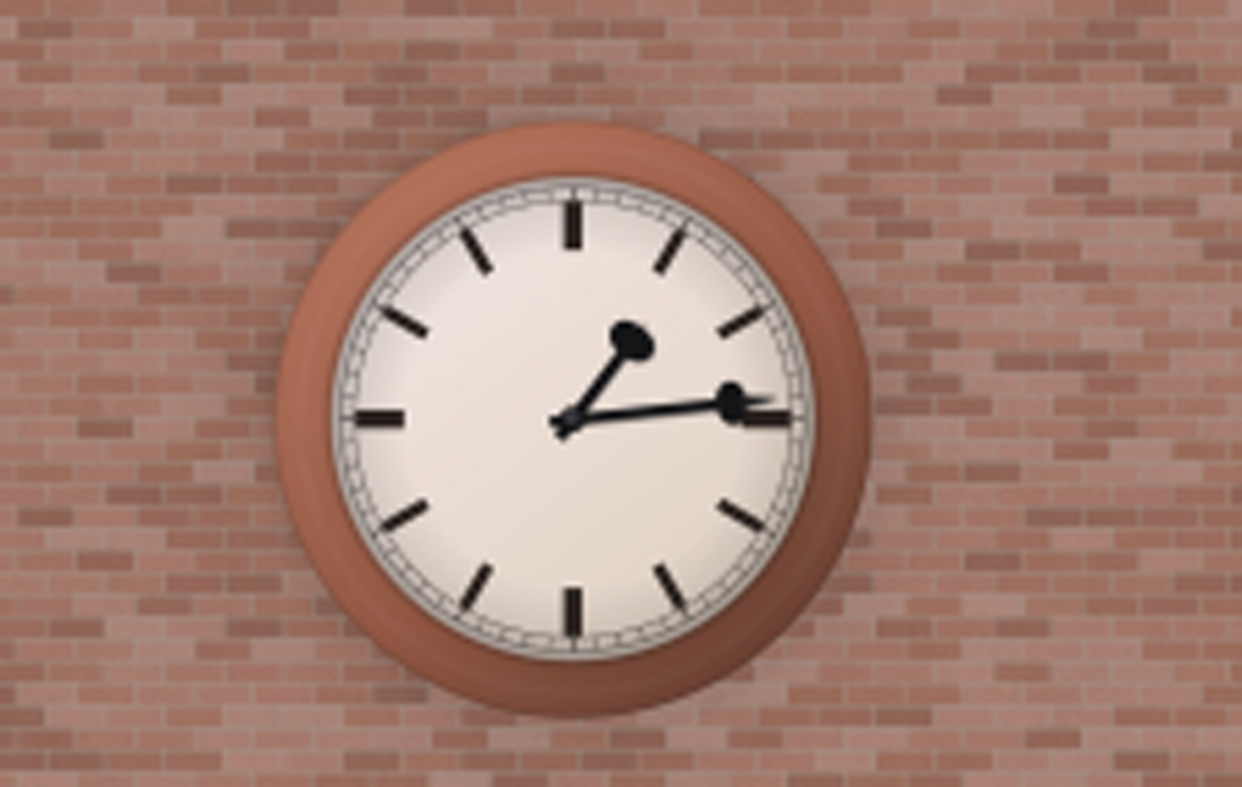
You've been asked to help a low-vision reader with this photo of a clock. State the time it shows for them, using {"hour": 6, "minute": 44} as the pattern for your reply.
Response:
{"hour": 1, "minute": 14}
